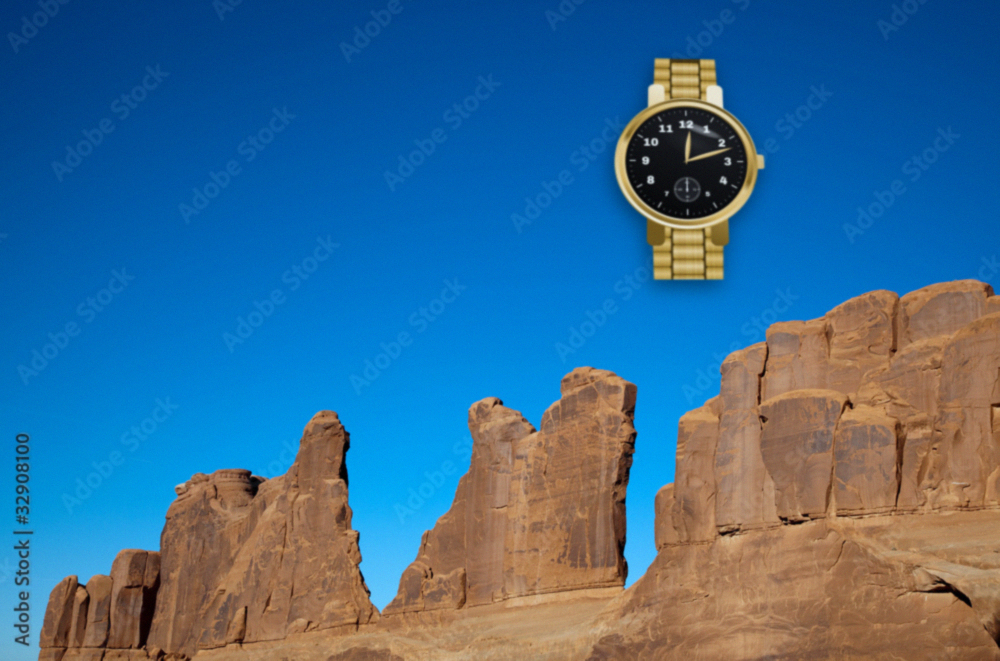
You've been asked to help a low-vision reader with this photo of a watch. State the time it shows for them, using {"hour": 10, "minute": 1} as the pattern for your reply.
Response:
{"hour": 12, "minute": 12}
